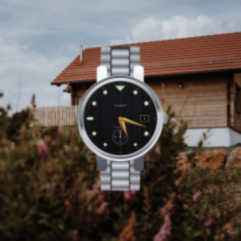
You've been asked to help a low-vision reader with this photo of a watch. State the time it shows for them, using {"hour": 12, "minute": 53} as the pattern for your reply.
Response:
{"hour": 5, "minute": 18}
